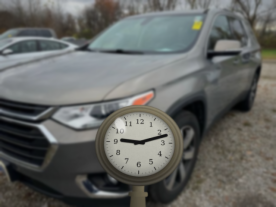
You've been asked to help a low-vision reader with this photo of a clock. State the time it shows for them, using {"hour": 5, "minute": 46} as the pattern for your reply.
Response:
{"hour": 9, "minute": 12}
